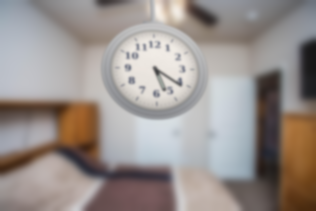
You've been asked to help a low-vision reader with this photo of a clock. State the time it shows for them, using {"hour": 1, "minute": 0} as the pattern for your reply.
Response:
{"hour": 5, "minute": 21}
